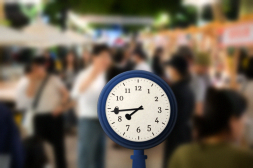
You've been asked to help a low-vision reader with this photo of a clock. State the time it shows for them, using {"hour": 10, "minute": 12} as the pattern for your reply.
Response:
{"hour": 7, "minute": 44}
